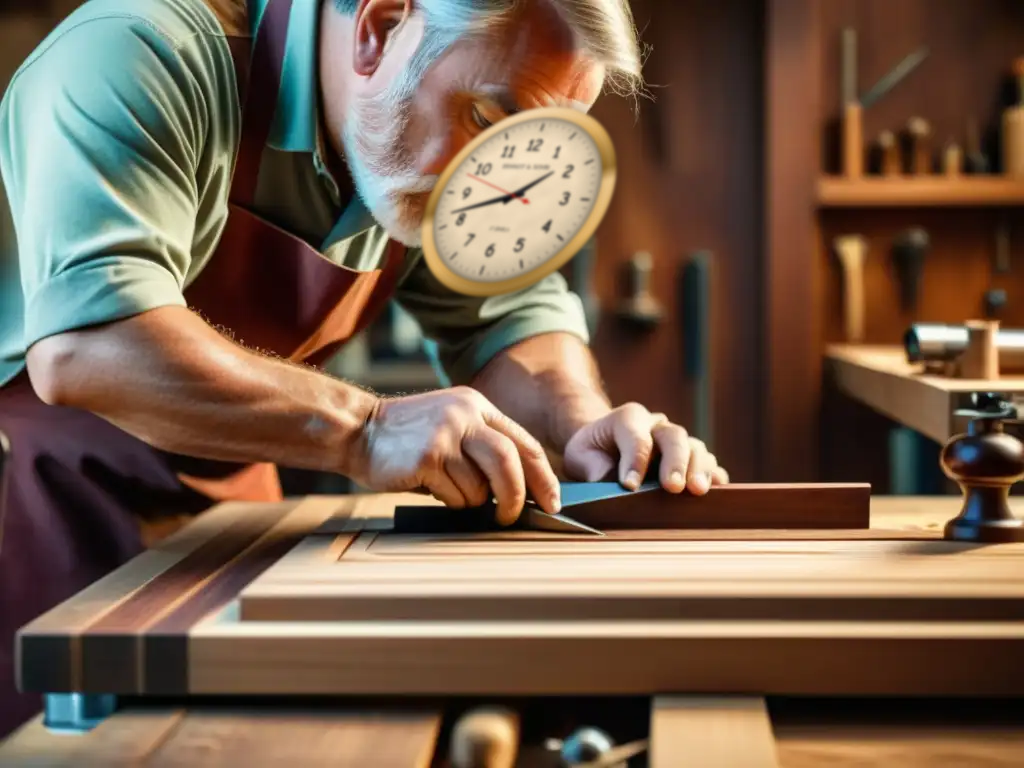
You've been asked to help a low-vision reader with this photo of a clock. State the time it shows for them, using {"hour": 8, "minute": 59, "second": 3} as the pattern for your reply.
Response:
{"hour": 1, "minute": 41, "second": 48}
